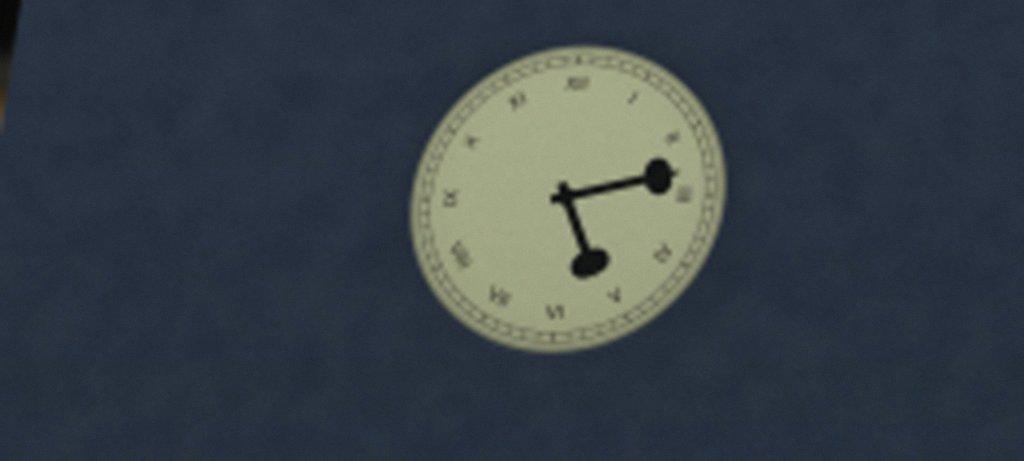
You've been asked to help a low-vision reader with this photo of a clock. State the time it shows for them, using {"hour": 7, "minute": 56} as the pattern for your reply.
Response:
{"hour": 5, "minute": 13}
